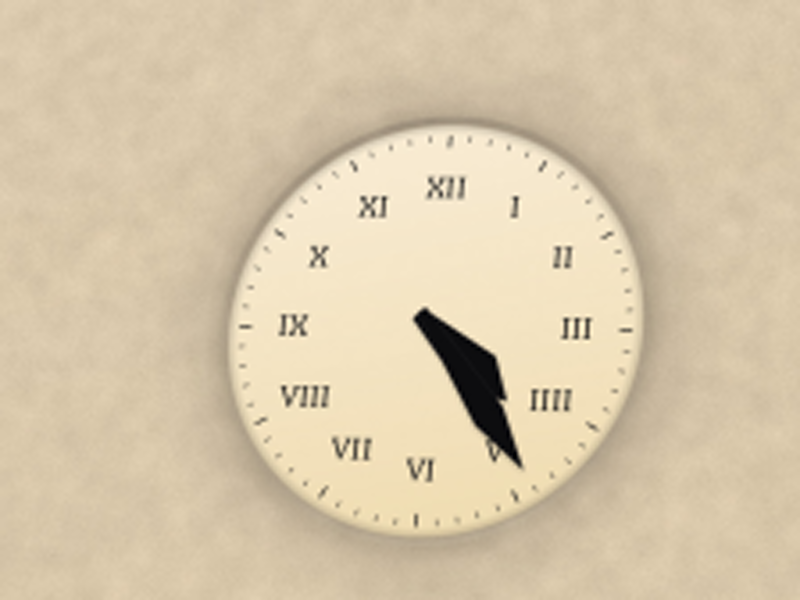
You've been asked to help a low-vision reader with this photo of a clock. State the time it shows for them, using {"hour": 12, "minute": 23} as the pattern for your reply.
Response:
{"hour": 4, "minute": 24}
